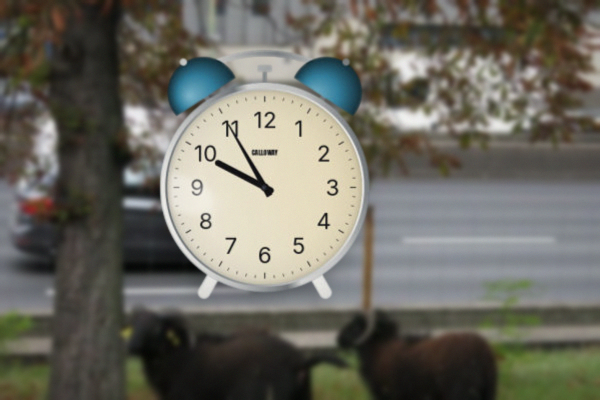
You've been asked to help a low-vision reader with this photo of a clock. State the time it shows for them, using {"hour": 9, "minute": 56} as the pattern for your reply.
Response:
{"hour": 9, "minute": 55}
